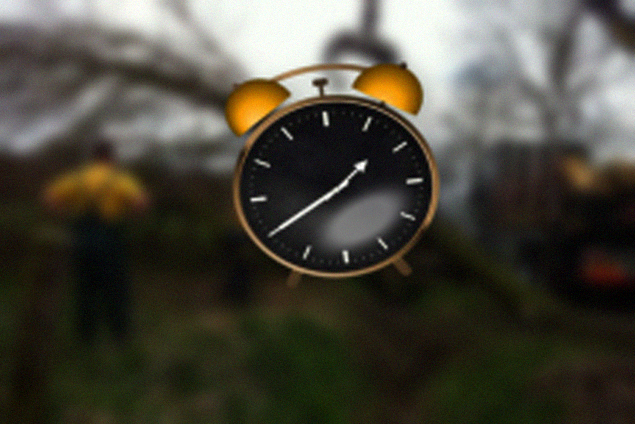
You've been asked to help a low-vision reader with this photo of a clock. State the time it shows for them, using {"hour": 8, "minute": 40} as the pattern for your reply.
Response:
{"hour": 1, "minute": 40}
